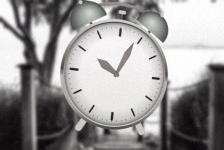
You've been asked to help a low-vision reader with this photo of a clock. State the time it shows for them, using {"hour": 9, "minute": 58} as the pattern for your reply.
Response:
{"hour": 10, "minute": 4}
